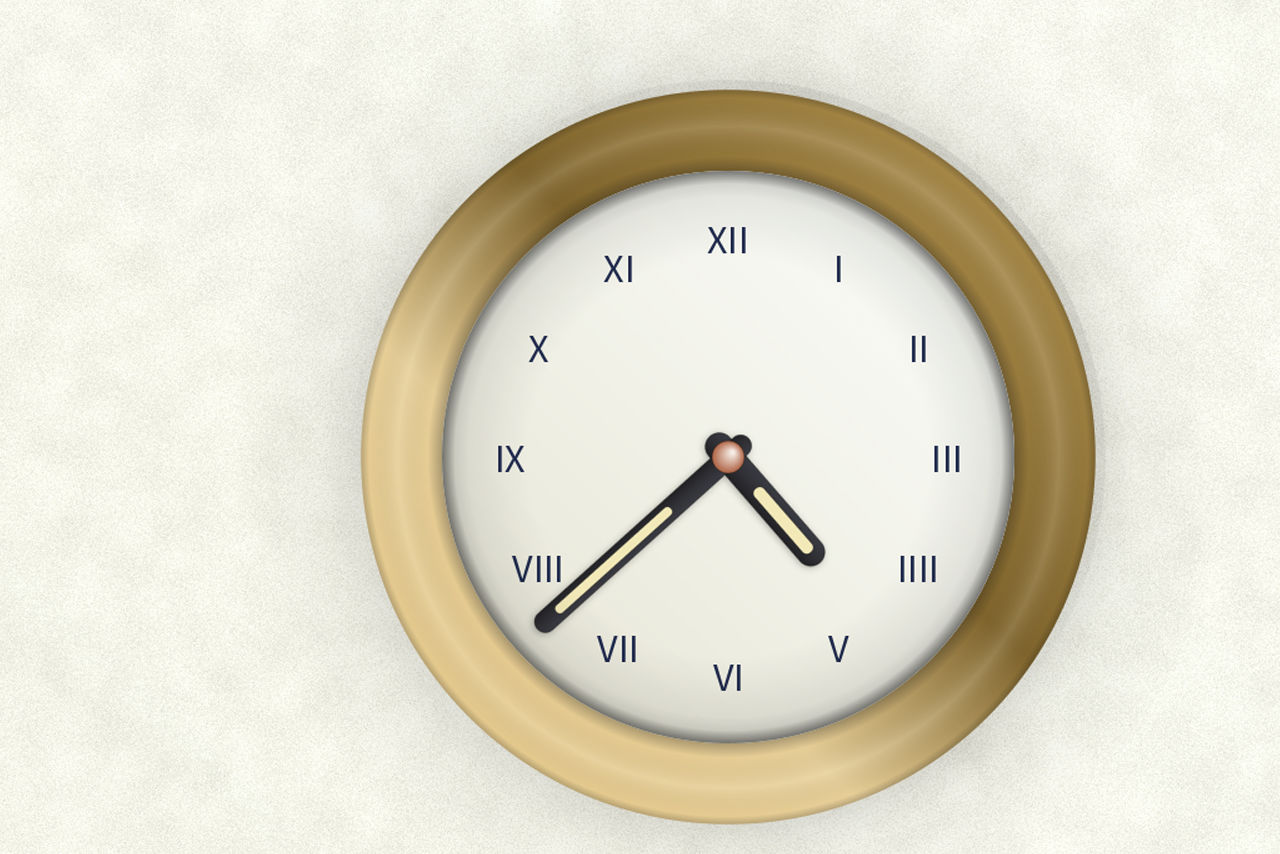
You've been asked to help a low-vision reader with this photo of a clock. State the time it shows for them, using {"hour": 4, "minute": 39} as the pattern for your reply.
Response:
{"hour": 4, "minute": 38}
